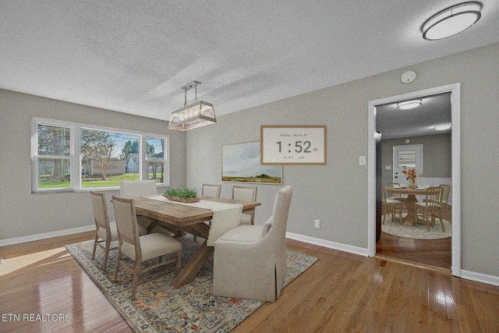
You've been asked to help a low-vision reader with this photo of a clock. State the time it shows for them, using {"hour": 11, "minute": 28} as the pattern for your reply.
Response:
{"hour": 1, "minute": 52}
